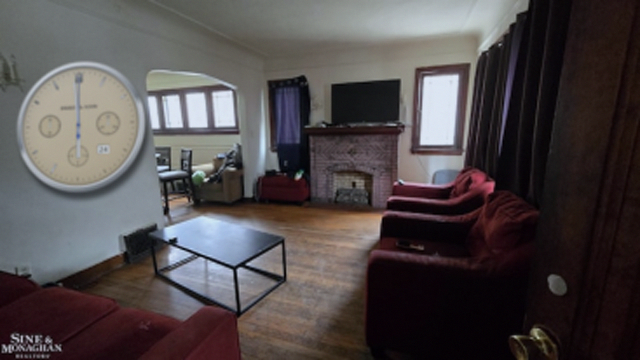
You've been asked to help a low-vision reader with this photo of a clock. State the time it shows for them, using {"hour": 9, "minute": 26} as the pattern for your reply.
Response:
{"hour": 5, "minute": 59}
